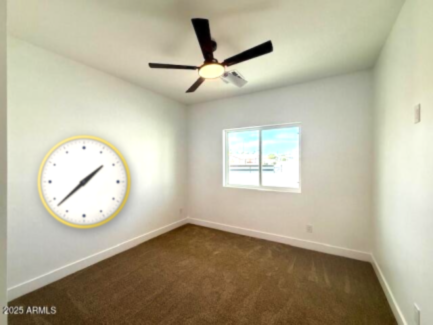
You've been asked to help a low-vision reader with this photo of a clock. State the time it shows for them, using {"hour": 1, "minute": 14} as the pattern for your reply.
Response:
{"hour": 1, "minute": 38}
